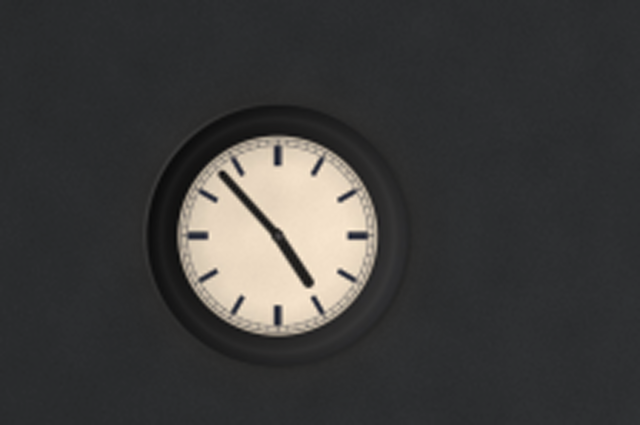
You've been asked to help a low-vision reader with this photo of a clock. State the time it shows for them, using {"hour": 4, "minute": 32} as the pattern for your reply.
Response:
{"hour": 4, "minute": 53}
